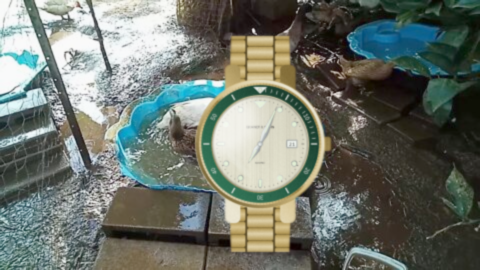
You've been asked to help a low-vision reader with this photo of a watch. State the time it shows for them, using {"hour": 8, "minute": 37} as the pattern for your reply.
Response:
{"hour": 7, "minute": 4}
